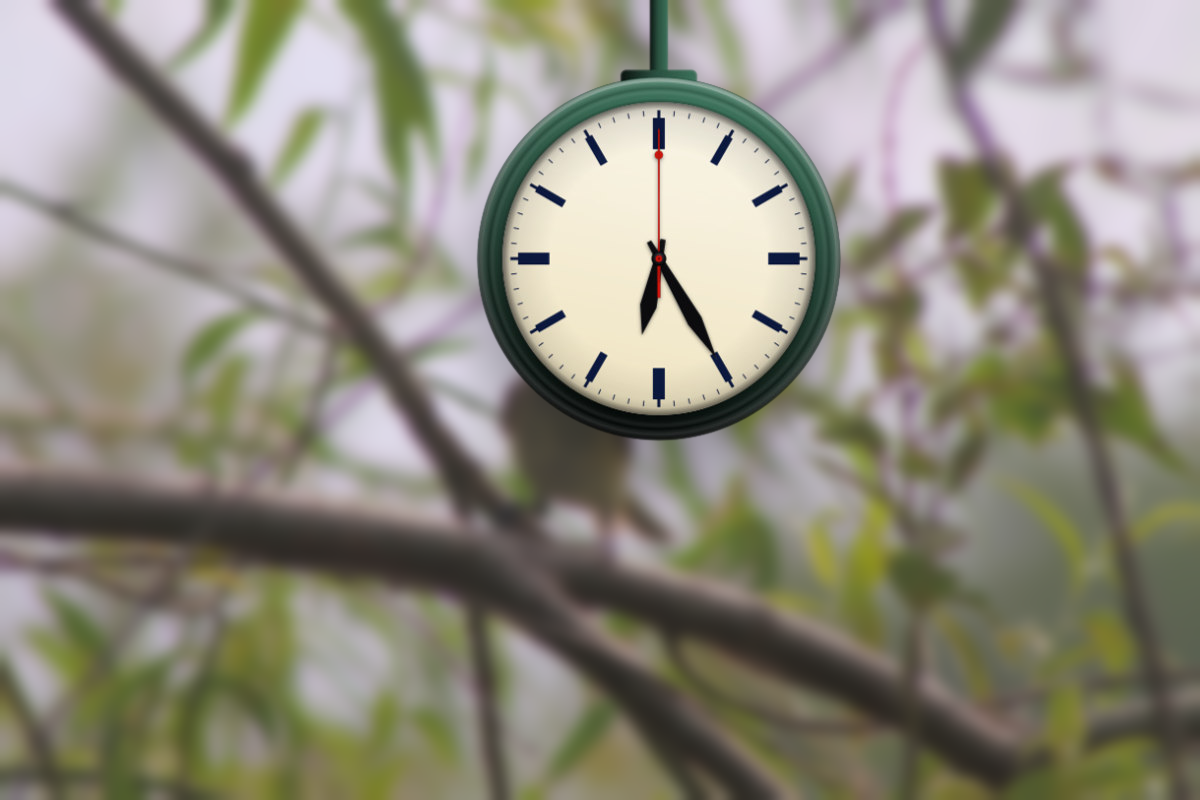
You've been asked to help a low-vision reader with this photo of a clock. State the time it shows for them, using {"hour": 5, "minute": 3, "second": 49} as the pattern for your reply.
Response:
{"hour": 6, "minute": 25, "second": 0}
